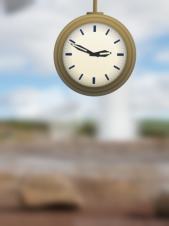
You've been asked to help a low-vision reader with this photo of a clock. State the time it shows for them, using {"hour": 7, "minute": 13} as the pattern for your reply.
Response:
{"hour": 2, "minute": 49}
